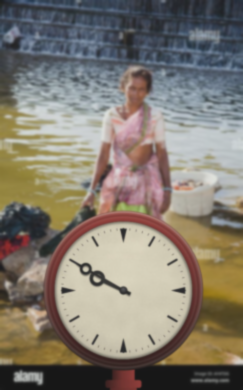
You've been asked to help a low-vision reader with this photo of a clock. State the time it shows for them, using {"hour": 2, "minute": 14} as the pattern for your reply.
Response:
{"hour": 9, "minute": 50}
